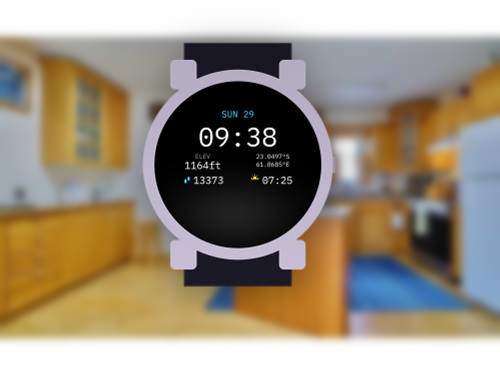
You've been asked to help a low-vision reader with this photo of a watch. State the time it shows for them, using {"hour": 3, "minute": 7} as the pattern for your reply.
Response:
{"hour": 9, "minute": 38}
